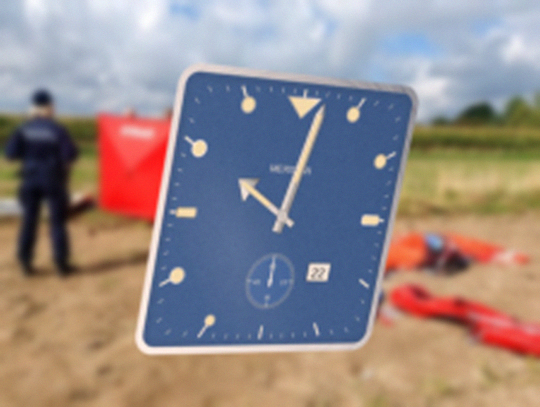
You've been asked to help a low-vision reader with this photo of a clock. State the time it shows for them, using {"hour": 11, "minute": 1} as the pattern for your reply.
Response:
{"hour": 10, "minute": 2}
